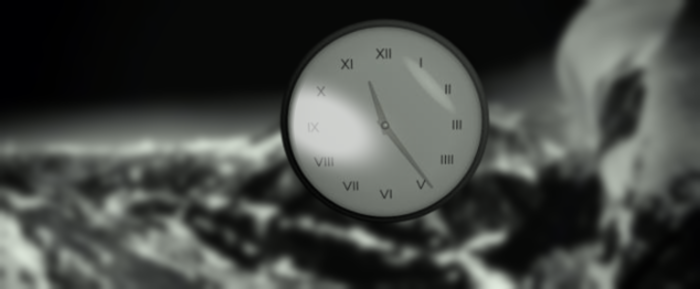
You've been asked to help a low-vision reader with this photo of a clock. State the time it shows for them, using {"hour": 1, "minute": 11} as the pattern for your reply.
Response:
{"hour": 11, "minute": 24}
